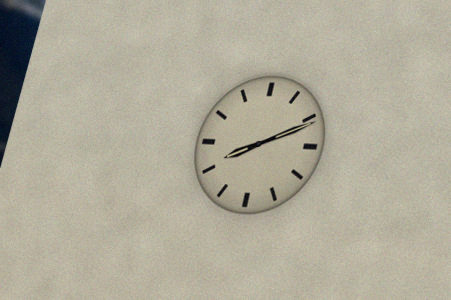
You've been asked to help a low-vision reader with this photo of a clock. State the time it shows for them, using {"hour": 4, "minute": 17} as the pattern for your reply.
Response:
{"hour": 8, "minute": 11}
